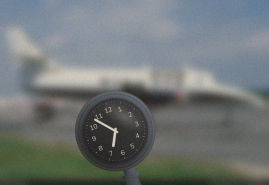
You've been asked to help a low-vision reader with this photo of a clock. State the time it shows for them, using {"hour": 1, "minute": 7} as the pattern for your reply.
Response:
{"hour": 6, "minute": 53}
